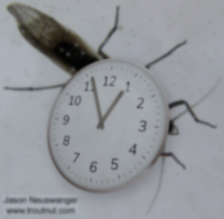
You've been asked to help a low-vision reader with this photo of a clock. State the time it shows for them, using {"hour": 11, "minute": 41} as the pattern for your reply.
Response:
{"hour": 12, "minute": 56}
